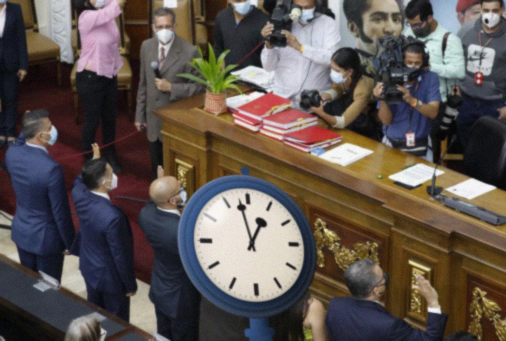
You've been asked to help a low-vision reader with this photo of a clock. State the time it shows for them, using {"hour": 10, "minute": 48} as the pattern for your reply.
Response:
{"hour": 12, "minute": 58}
